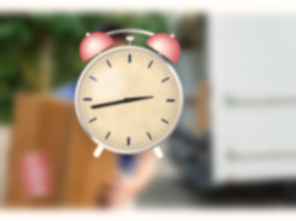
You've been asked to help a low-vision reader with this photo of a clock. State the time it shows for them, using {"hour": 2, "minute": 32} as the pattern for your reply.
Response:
{"hour": 2, "minute": 43}
